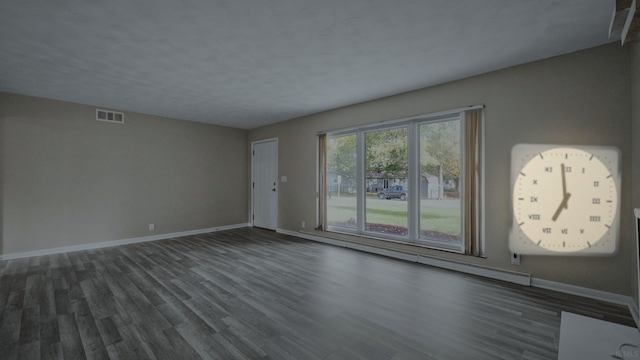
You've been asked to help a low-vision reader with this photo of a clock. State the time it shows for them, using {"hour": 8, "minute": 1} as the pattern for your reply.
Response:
{"hour": 6, "minute": 59}
